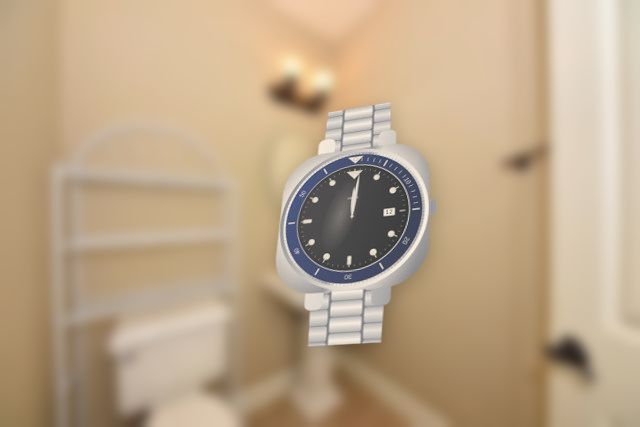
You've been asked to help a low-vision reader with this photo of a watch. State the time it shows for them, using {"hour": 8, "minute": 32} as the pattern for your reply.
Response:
{"hour": 12, "minute": 1}
